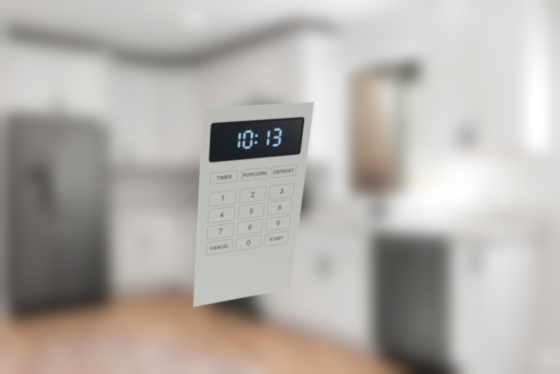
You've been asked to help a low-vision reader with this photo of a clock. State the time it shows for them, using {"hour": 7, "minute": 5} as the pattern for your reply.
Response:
{"hour": 10, "minute": 13}
